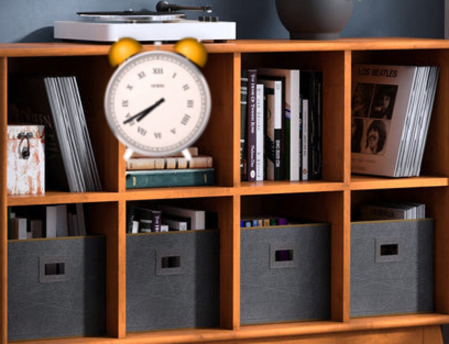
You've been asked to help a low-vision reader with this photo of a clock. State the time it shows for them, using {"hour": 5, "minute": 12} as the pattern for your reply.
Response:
{"hour": 7, "minute": 40}
